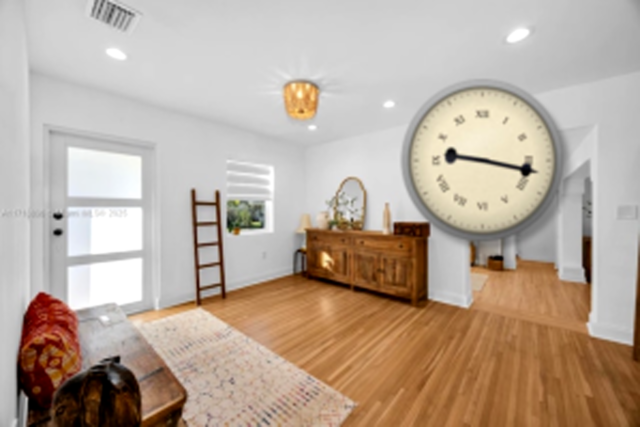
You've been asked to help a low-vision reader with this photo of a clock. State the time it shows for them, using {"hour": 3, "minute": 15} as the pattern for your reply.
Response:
{"hour": 9, "minute": 17}
